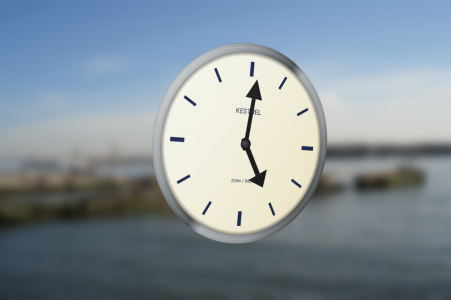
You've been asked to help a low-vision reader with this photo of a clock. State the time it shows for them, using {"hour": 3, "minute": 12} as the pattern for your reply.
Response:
{"hour": 5, "minute": 1}
